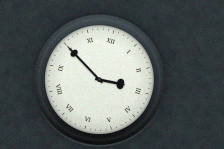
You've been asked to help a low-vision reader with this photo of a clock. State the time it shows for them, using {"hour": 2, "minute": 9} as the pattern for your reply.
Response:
{"hour": 2, "minute": 50}
